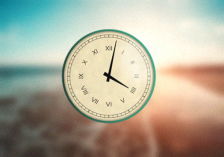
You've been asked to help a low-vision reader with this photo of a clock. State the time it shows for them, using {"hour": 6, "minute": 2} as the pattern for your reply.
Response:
{"hour": 4, "minute": 2}
